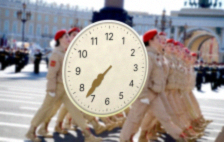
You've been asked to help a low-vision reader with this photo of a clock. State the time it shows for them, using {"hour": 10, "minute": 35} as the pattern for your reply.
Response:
{"hour": 7, "minute": 37}
